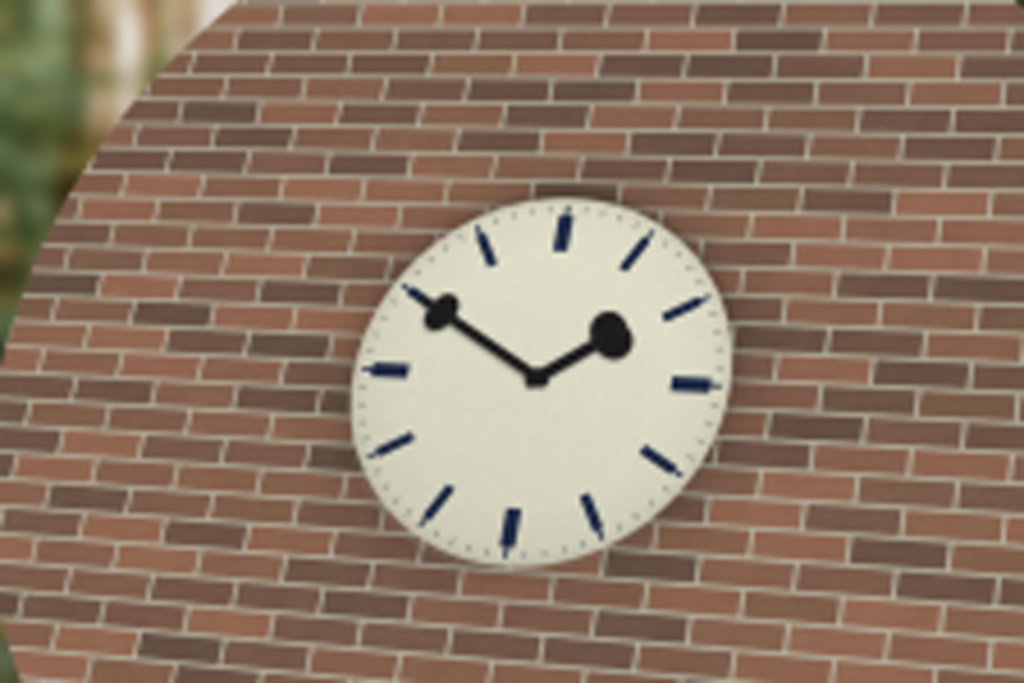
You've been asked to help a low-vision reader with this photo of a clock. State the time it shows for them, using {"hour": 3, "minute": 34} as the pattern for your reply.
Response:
{"hour": 1, "minute": 50}
